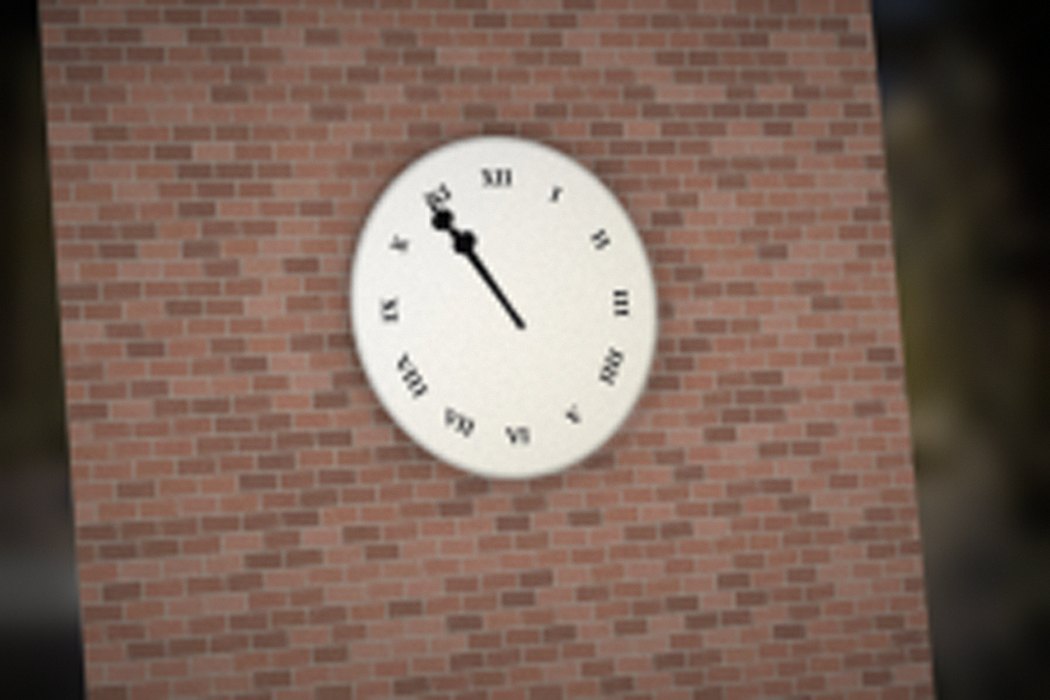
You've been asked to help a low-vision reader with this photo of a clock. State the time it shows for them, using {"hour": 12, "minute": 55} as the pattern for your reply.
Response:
{"hour": 10, "minute": 54}
